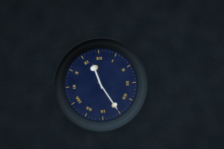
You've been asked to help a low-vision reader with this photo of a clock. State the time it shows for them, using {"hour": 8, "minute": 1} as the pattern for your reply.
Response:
{"hour": 11, "minute": 25}
